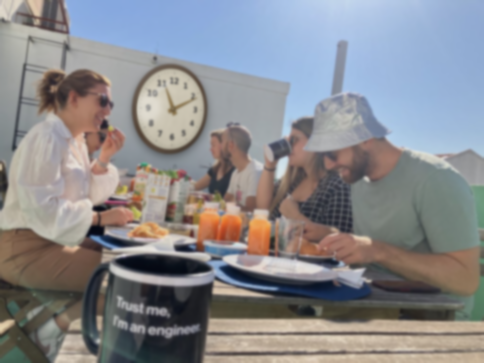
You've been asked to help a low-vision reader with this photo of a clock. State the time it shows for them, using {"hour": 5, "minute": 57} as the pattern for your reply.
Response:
{"hour": 11, "minute": 11}
